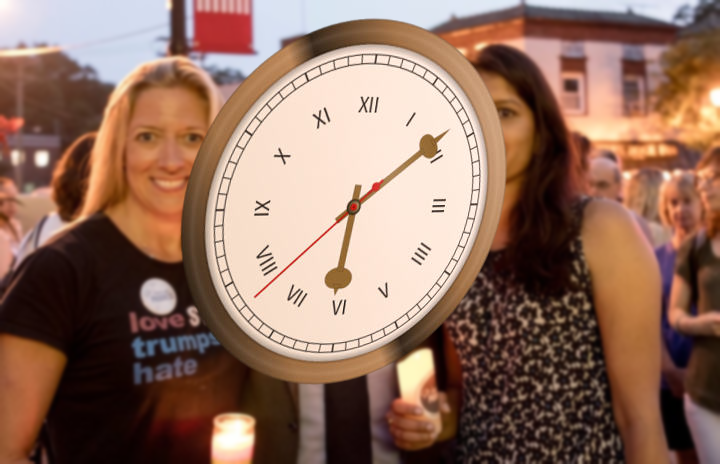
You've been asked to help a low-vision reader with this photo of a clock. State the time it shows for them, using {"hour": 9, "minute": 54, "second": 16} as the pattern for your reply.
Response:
{"hour": 6, "minute": 8, "second": 38}
